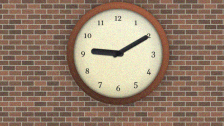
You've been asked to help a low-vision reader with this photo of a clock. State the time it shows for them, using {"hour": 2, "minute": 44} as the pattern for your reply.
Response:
{"hour": 9, "minute": 10}
